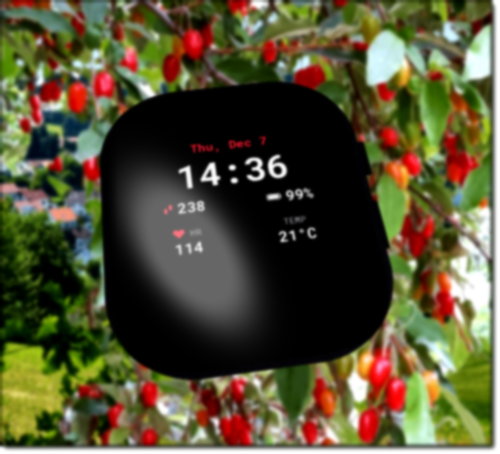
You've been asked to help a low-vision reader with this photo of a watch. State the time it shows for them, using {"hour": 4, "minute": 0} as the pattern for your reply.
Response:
{"hour": 14, "minute": 36}
